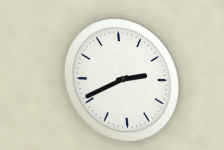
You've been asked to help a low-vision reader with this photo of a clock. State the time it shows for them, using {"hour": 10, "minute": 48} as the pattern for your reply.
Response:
{"hour": 2, "minute": 41}
